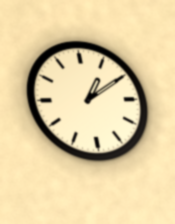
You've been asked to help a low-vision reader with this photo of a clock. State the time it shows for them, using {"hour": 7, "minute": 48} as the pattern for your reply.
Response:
{"hour": 1, "minute": 10}
